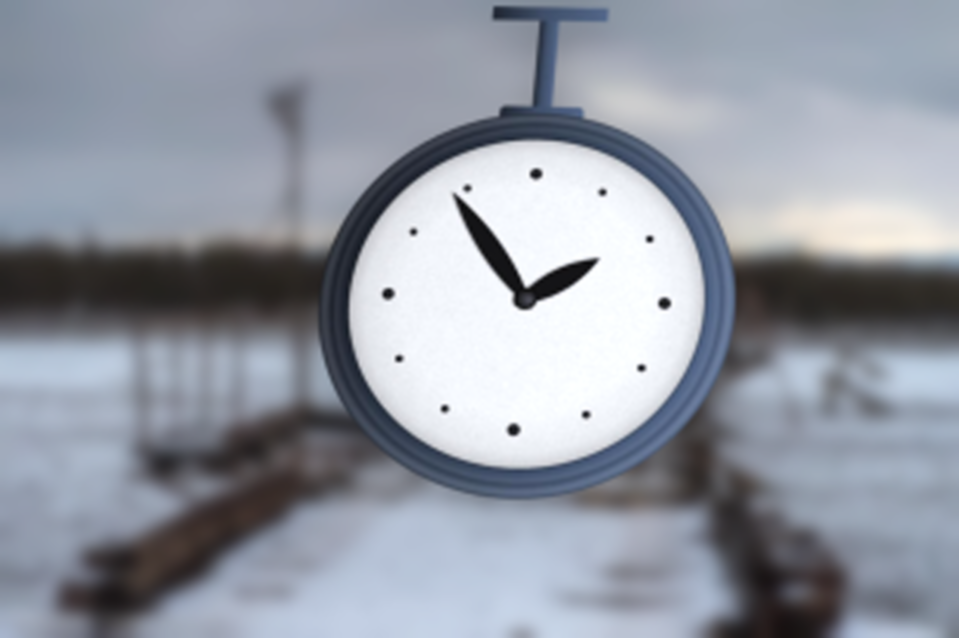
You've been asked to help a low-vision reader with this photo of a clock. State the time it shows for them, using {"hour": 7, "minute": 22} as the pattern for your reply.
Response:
{"hour": 1, "minute": 54}
